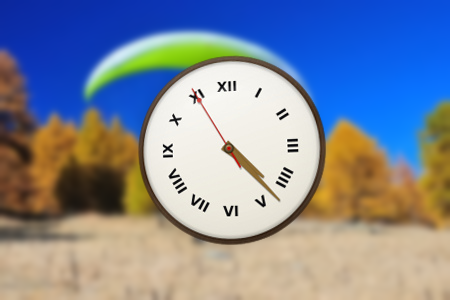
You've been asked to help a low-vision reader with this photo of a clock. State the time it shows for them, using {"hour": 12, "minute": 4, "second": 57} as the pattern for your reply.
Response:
{"hour": 4, "minute": 22, "second": 55}
